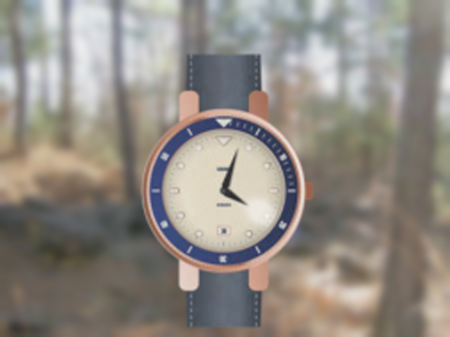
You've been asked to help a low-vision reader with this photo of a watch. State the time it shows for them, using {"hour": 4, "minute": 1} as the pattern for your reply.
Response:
{"hour": 4, "minute": 3}
